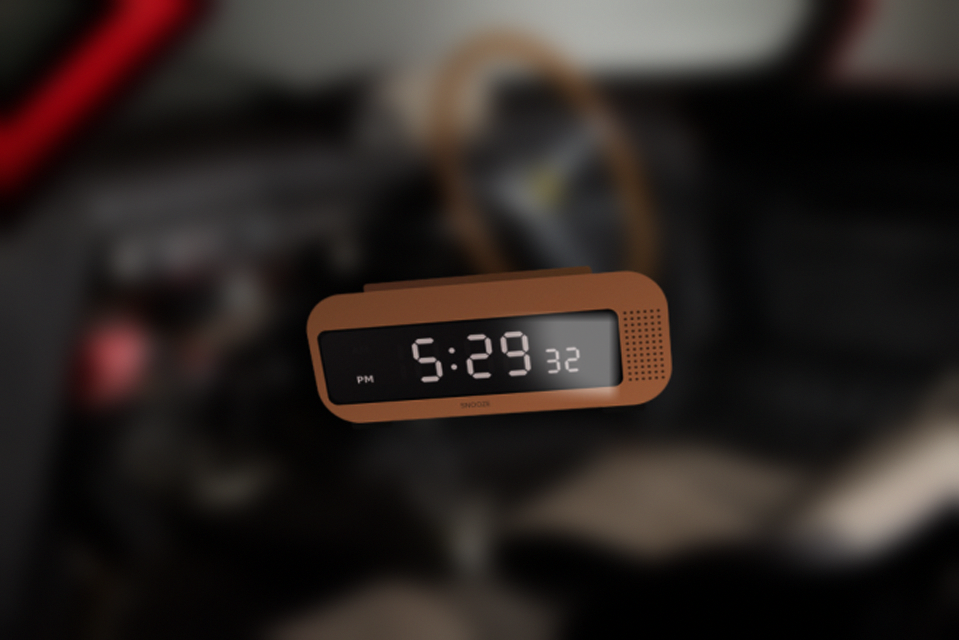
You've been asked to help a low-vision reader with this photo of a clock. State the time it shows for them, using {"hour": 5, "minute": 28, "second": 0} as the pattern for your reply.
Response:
{"hour": 5, "minute": 29, "second": 32}
